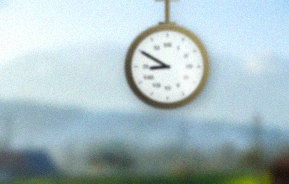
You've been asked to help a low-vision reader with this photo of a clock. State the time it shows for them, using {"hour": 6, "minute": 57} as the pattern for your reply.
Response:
{"hour": 8, "minute": 50}
